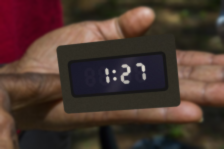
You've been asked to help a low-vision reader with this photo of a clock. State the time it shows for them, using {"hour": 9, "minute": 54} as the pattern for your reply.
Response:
{"hour": 1, "minute": 27}
